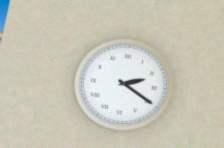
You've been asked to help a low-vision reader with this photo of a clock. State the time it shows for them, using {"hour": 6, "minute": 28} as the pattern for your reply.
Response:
{"hour": 2, "minute": 20}
